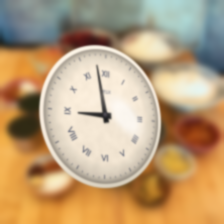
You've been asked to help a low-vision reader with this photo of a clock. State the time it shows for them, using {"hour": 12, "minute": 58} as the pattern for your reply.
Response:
{"hour": 8, "minute": 58}
